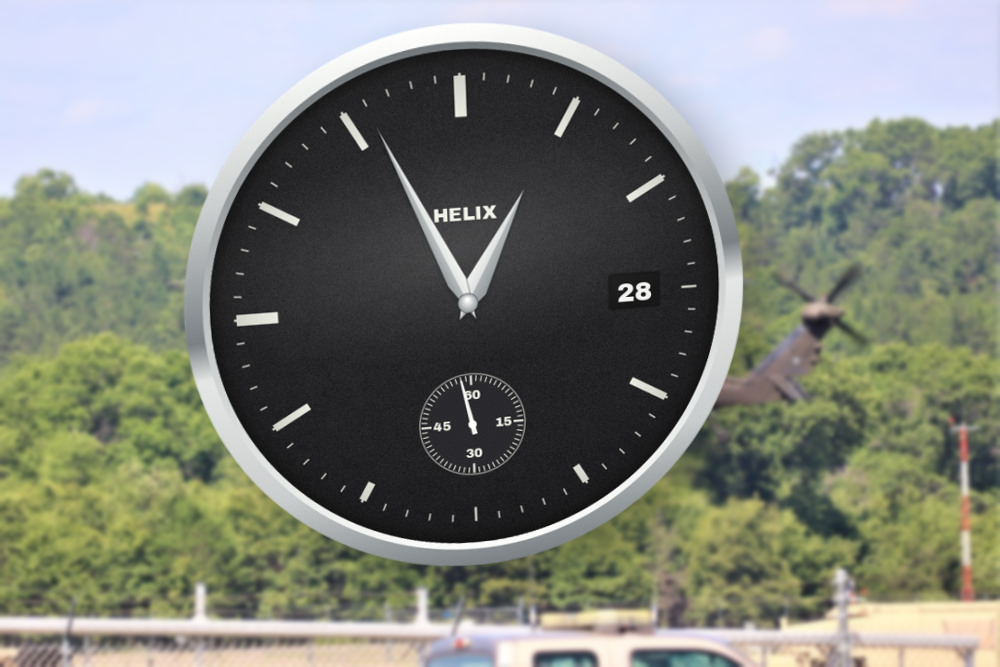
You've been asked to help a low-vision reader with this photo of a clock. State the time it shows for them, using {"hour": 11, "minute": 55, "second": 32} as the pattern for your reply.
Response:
{"hour": 12, "minute": 55, "second": 58}
